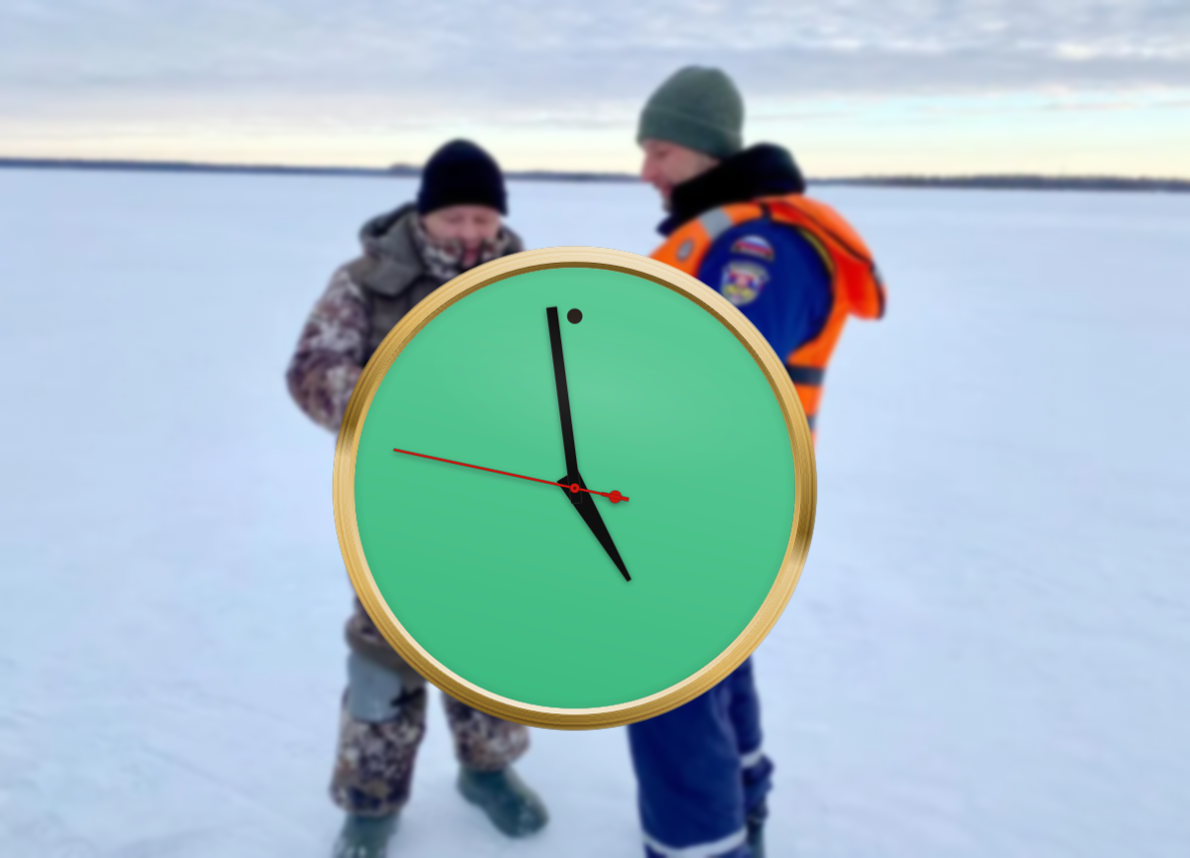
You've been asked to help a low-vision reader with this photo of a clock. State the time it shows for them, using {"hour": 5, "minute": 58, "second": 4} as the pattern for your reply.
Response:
{"hour": 4, "minute": 58, "second": 47}
